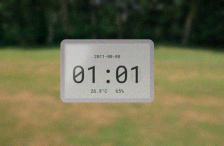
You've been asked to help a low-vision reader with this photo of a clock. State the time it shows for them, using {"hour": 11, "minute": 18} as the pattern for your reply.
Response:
{"hour": 1, "minute": 1}
